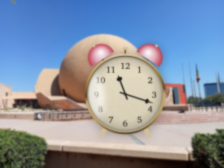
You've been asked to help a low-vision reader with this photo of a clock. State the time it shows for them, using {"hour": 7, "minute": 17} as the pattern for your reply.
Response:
{"hour": 11, "minute": 18}
